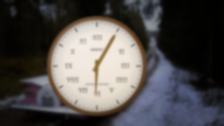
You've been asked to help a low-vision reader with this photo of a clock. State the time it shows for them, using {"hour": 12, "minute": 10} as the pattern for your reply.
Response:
{"hour": 6, "minute": 5}
